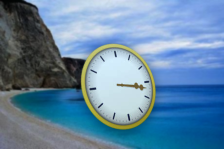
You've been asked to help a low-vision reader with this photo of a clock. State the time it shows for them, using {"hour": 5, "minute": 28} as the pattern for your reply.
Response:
{"hour": 3, "minute": 17}
